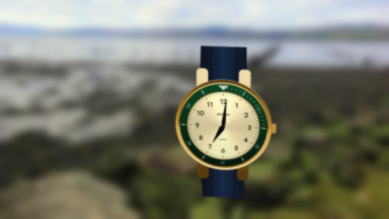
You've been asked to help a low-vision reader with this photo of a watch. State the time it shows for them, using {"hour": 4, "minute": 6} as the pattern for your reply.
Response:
{"hour": 7, "minute": 1}
